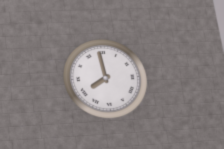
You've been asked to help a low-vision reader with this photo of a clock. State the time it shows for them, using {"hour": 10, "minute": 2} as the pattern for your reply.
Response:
{"hour": 7, "minute": 59}
